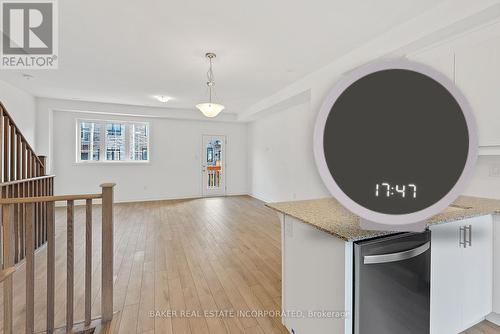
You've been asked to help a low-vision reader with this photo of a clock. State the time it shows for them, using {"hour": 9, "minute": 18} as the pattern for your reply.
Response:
{"hour": 17, "minute": 47}
